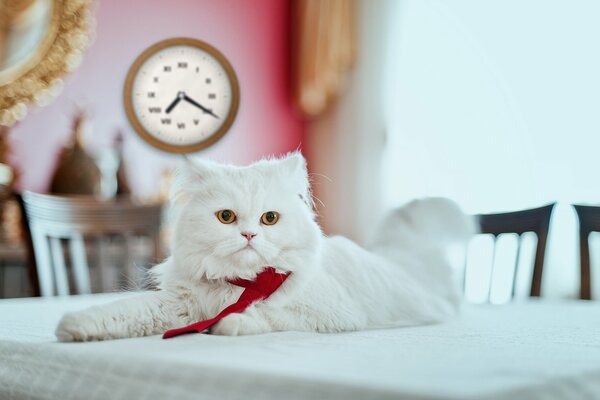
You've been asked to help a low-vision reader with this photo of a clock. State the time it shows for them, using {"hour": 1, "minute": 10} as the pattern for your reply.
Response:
{"hour": 7, "minute": 20}
